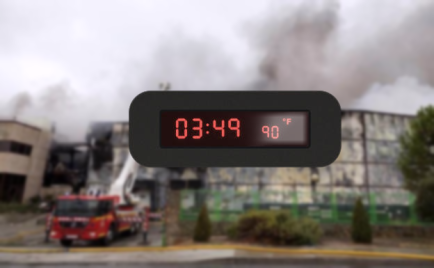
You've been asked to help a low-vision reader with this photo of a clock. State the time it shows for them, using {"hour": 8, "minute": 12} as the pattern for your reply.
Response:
{"hour": 3, "minute": 49}
